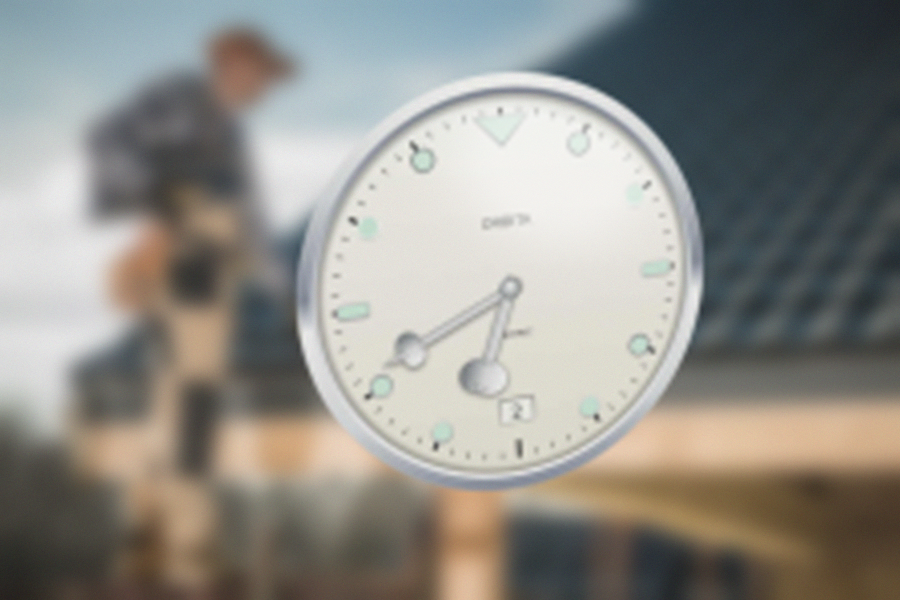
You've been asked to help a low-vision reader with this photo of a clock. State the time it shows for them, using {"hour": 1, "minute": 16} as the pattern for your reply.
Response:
{"hour": 6, "minute": 41}
